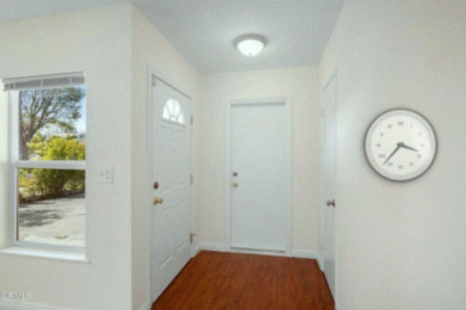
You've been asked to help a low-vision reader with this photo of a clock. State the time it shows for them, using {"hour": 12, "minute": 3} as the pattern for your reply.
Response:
{"hour": 3, "minute": 37}
